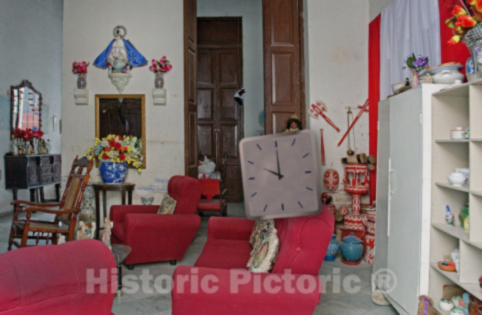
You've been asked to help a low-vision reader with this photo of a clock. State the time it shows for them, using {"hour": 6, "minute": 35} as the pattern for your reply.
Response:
{"hour": 10, "minute": 0}
